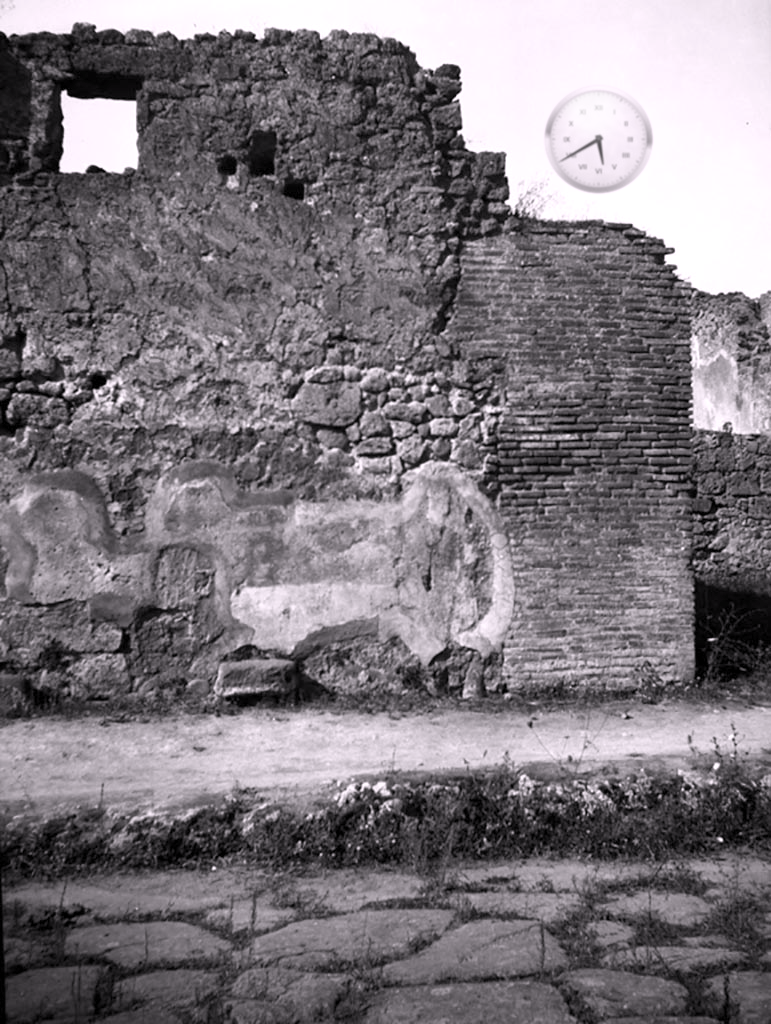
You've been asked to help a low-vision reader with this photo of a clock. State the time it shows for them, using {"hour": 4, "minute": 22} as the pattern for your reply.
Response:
{"hour": 5, "minute": 40}
